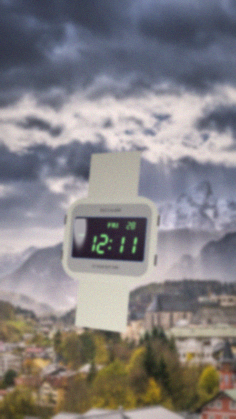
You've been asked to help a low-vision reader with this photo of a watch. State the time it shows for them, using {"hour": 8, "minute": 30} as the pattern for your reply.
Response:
{"hour": 12, "minute": 11}
